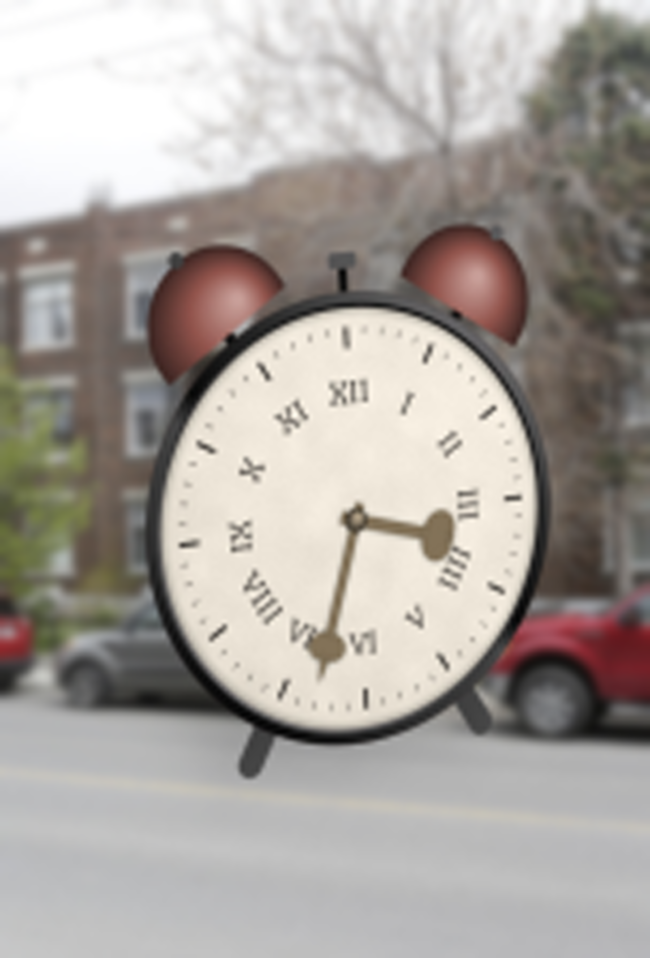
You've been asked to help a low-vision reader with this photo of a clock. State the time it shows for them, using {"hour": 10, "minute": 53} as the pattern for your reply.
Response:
{"hour": 3, "minute": 33}
